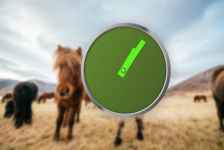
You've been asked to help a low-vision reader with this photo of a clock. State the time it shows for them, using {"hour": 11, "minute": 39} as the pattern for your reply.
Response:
{"hour": 1, "minute": 6}
